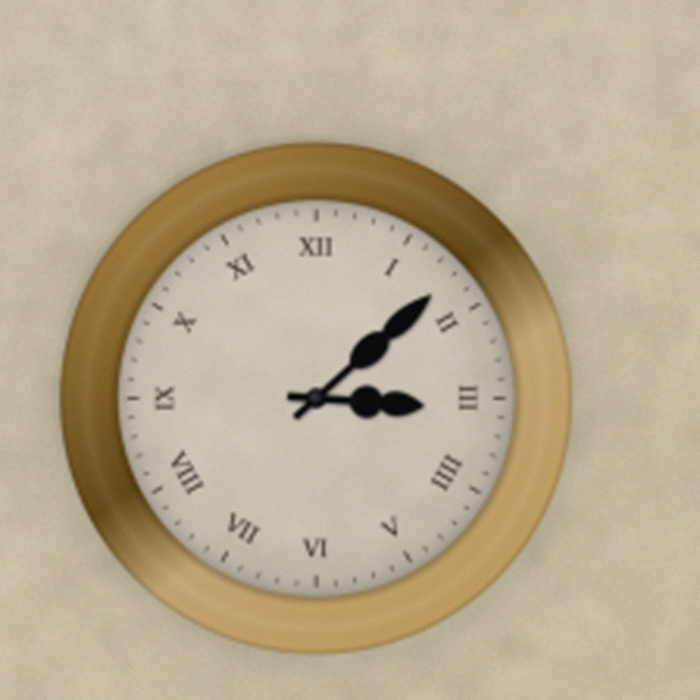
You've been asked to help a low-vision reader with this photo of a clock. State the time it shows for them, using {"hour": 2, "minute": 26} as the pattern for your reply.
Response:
{"hour": 3, "minute": 8}
